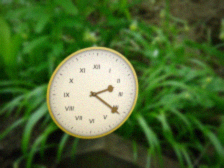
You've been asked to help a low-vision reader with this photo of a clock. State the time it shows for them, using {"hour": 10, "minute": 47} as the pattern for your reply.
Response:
{"hour": 2, "minute": 21}
